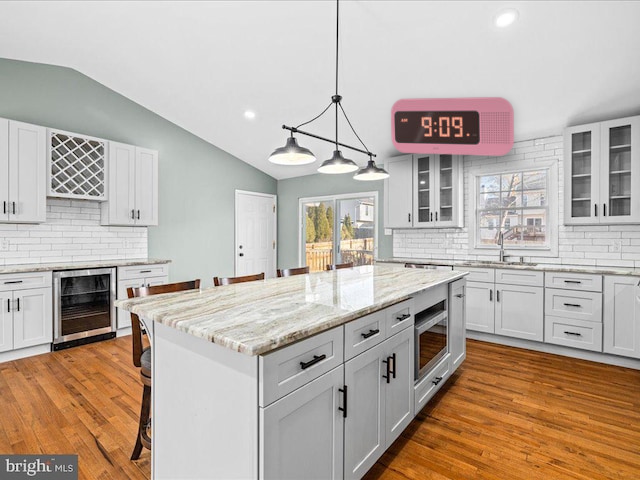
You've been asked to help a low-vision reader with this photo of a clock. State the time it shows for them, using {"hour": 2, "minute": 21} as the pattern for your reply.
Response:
{"hour": 9, "minute": 9}
